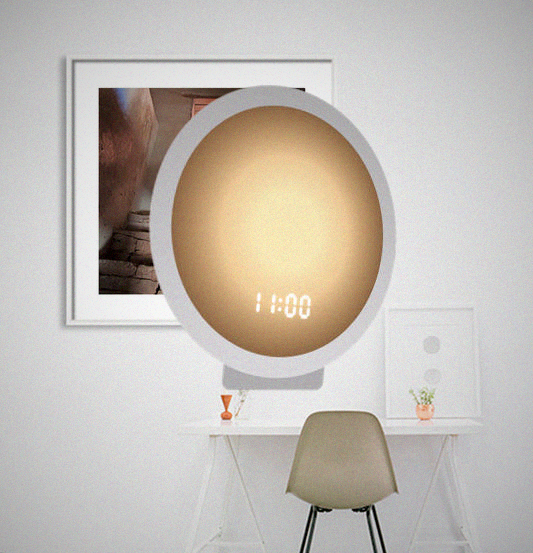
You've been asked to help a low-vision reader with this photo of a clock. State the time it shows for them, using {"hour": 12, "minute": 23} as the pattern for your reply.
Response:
{"hour": 11, "minute": 0}
